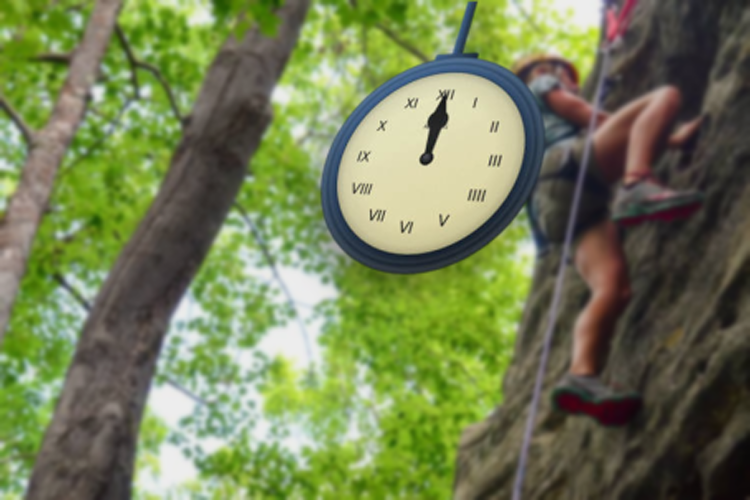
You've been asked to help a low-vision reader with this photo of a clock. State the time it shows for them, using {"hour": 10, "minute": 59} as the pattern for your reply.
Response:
{"hour": 12, "minute": 0}
